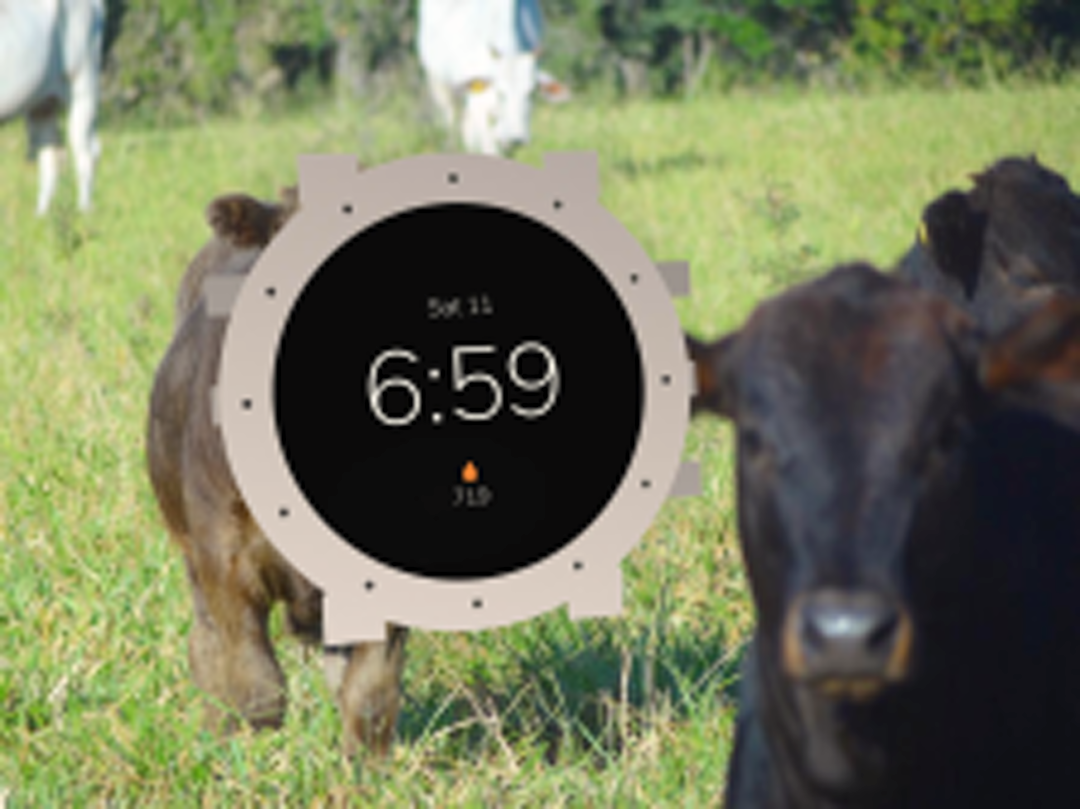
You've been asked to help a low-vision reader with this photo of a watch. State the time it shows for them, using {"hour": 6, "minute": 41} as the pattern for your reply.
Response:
{"hour": 6, "minute": 59}
